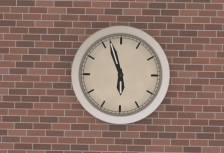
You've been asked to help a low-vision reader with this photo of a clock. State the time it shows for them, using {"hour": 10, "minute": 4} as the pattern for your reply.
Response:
{"hour": 5, "minute": 57}
